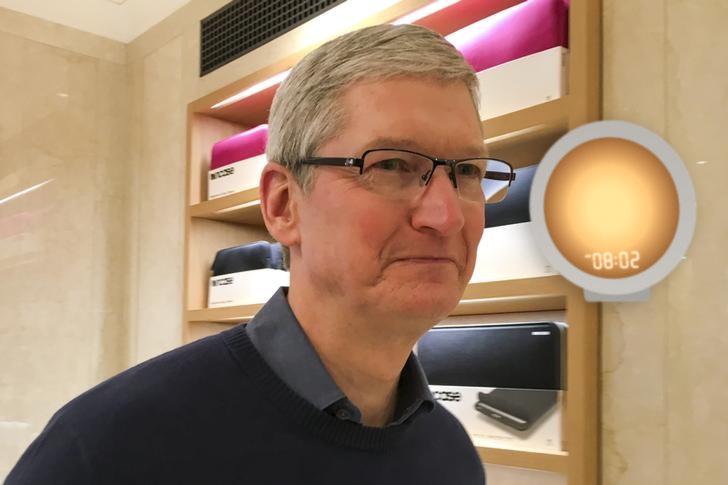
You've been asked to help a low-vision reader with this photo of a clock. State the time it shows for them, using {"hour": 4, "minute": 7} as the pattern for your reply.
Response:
{"hour": 8, "minute": 2}
